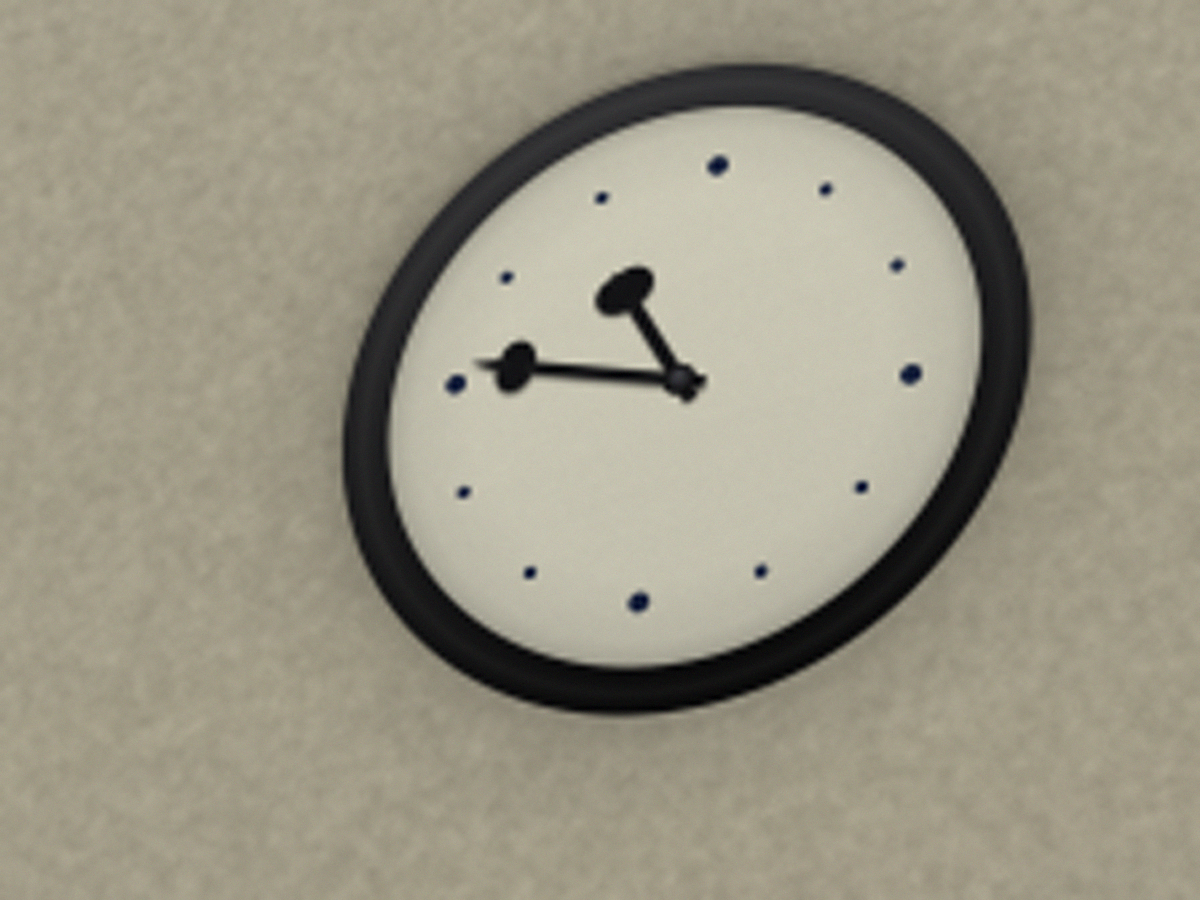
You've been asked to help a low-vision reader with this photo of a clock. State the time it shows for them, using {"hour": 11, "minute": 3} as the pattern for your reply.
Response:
{"hour": 10, "minute": 46}
